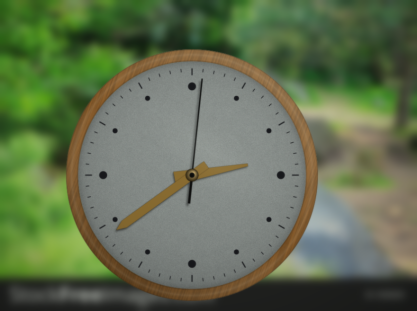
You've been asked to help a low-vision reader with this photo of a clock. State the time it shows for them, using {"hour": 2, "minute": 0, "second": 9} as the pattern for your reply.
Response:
{"hour": 2, "minute": 39, "second": 1}
